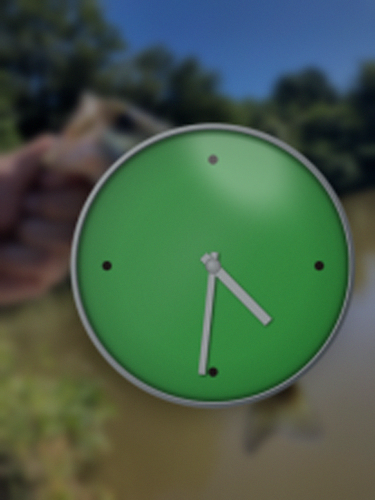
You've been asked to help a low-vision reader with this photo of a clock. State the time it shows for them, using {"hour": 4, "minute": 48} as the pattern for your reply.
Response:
{"hour": 4, "minute": 31}
